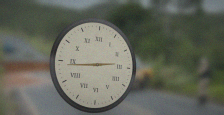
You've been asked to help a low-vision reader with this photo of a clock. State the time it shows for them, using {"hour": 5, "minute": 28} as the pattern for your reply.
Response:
{"hour": 2, "minute": 44}
